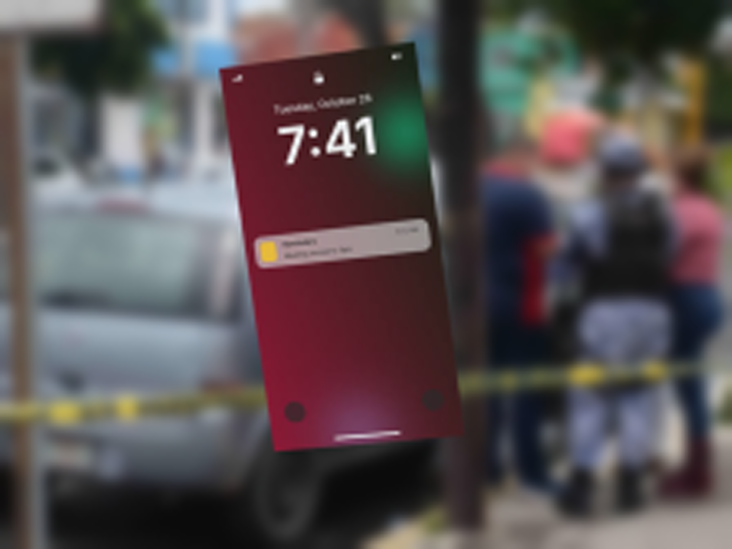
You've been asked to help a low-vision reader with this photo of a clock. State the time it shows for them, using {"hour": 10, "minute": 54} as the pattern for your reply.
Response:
{"hour": 7, "minute": 41}
